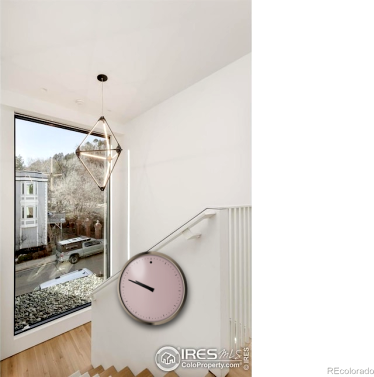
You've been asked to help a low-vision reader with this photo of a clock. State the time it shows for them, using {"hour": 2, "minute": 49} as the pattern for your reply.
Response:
{"hour": 9, "minute": 48}
